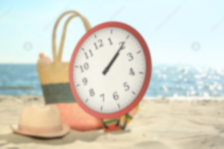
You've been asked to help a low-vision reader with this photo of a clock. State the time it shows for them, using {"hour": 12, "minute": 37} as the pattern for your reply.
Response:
{"hour": 2, "minute": 10}
